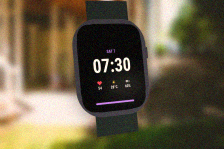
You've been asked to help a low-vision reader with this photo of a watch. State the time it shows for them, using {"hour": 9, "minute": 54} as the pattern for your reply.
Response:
{"hour": 7, "minute": 30}
